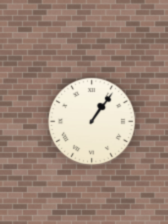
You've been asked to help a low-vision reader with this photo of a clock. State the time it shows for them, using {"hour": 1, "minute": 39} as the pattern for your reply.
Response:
{"hour": 1, "minute": 6}
